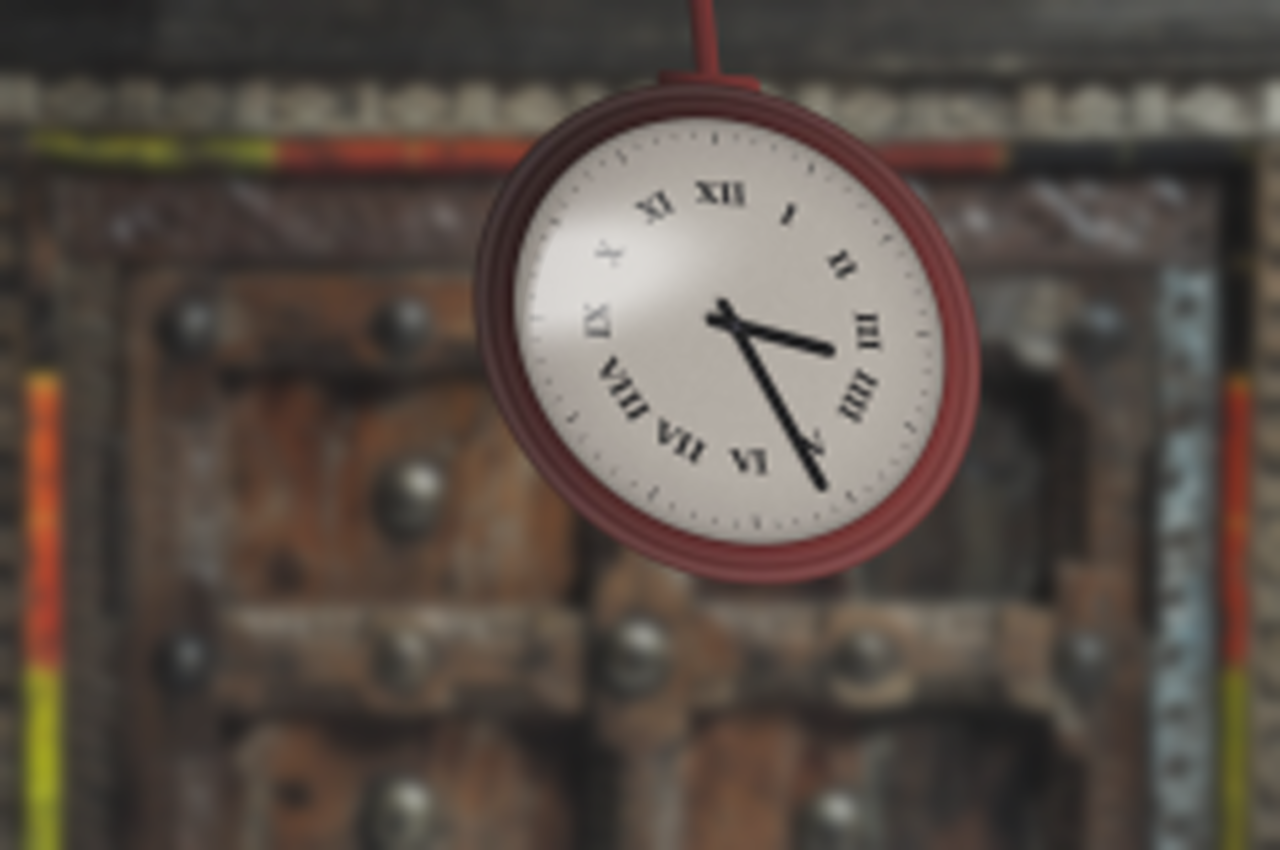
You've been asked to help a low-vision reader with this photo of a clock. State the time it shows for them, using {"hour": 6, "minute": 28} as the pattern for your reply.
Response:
{"hour": 3, "minute": 26}
